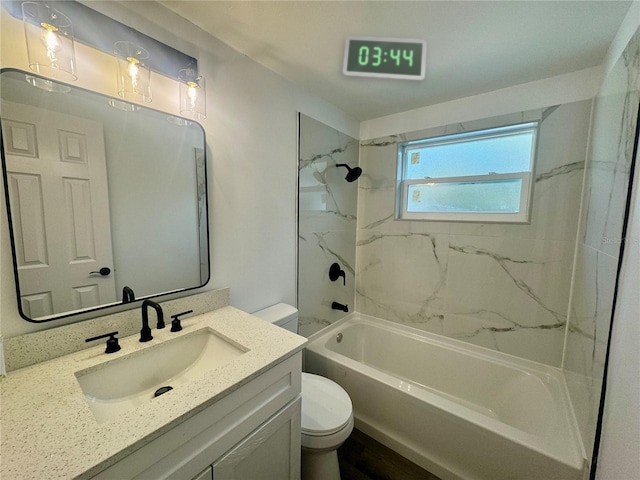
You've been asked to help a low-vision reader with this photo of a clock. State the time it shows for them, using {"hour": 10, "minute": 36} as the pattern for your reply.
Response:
{"hour": 3, "minute": 44}
